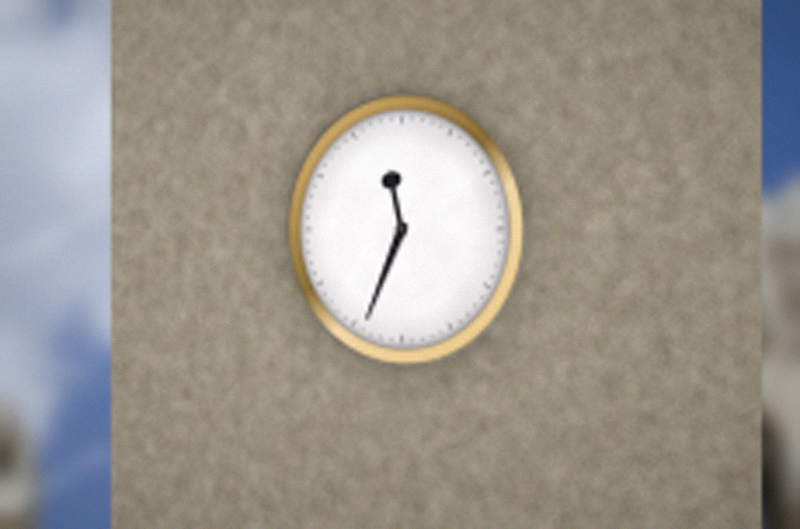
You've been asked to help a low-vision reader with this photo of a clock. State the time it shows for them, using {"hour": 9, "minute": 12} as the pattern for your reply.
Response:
{"hour": 11, "minute": 34}
